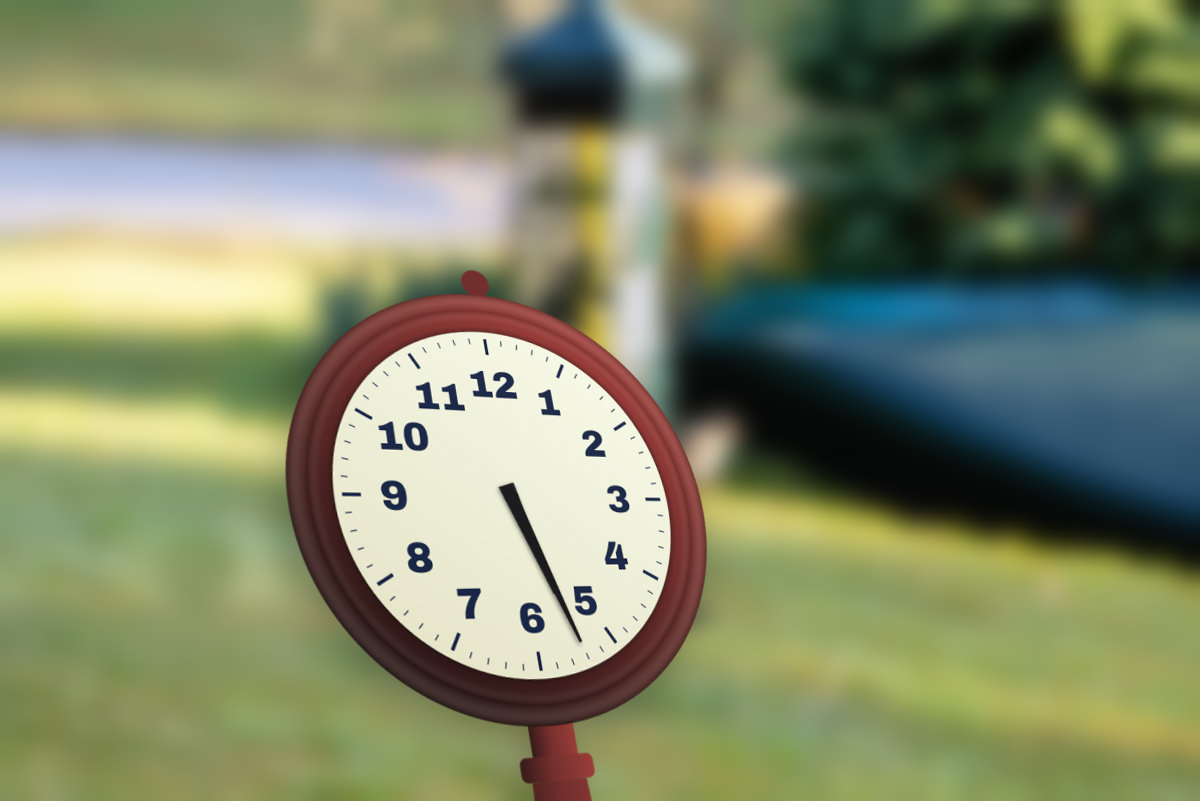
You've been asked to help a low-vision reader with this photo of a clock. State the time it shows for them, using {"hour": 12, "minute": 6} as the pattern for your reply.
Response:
{"hour": 5, "minute": 27}
